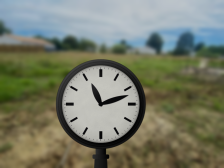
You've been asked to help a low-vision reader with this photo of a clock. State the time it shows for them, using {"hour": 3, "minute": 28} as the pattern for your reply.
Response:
{"hour": 11, "minute": 12}
